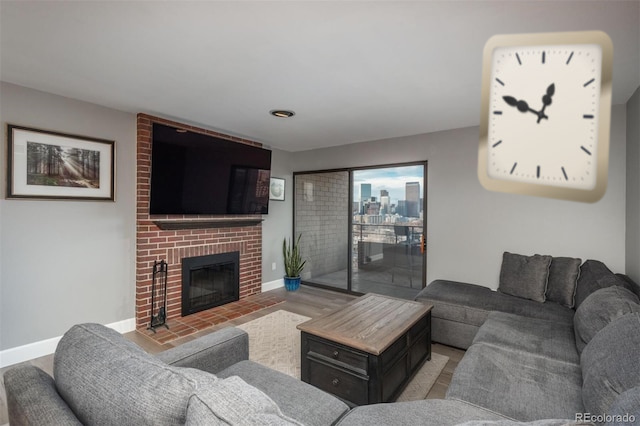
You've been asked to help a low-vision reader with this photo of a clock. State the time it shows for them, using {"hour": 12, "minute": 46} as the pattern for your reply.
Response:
{"hour": 12, "minute": 48}
